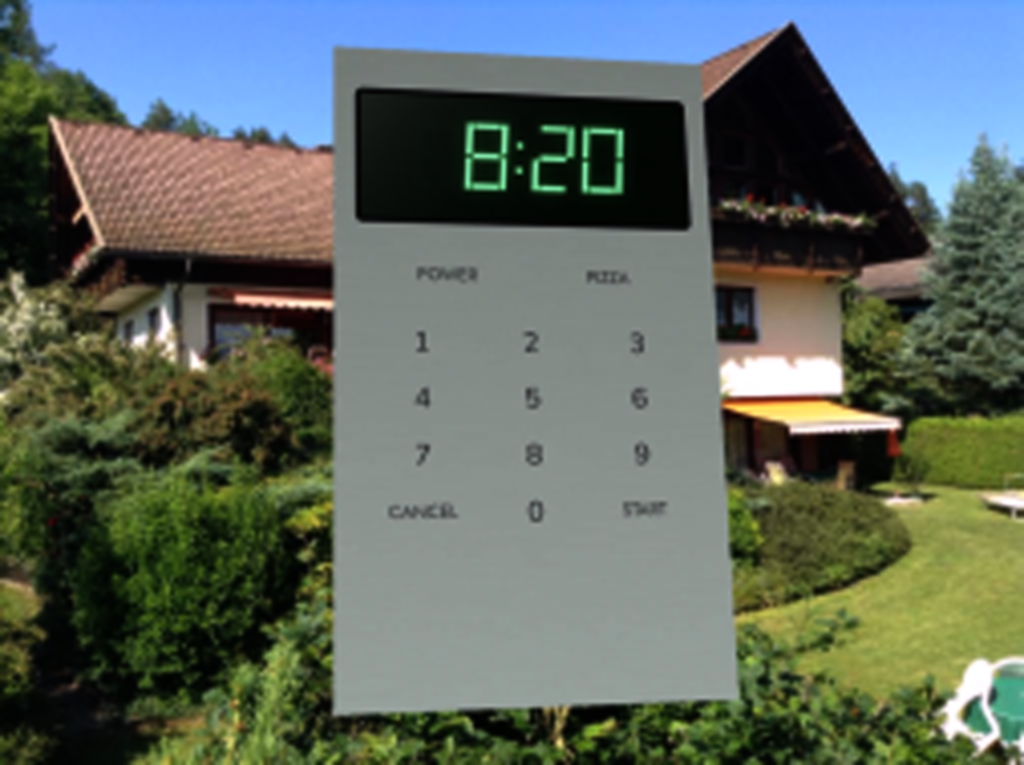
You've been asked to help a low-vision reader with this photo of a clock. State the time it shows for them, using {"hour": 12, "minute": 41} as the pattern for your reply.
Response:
{"hour": 8, "minute": 20}
